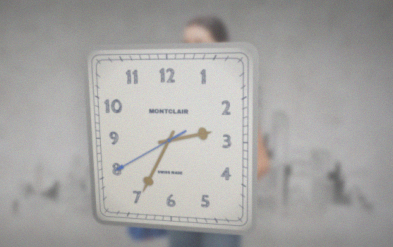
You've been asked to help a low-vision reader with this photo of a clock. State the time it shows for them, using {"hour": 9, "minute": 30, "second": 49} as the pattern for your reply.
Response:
{"hour": 2, "minute": 34, "second": 40}
